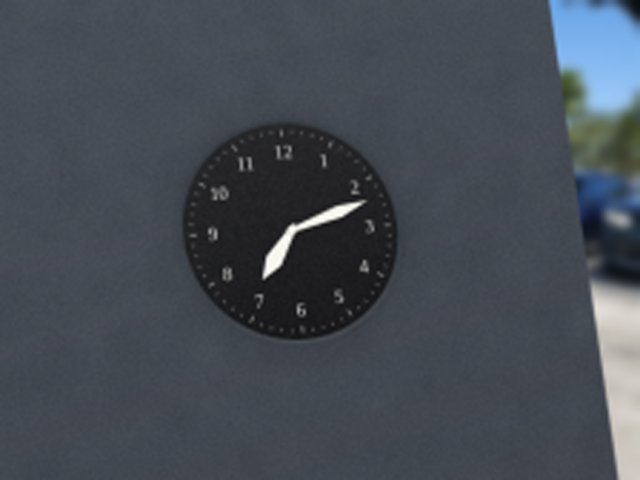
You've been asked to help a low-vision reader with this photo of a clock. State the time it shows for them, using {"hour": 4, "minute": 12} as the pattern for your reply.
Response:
{"hour": 7, "minute": 12}
